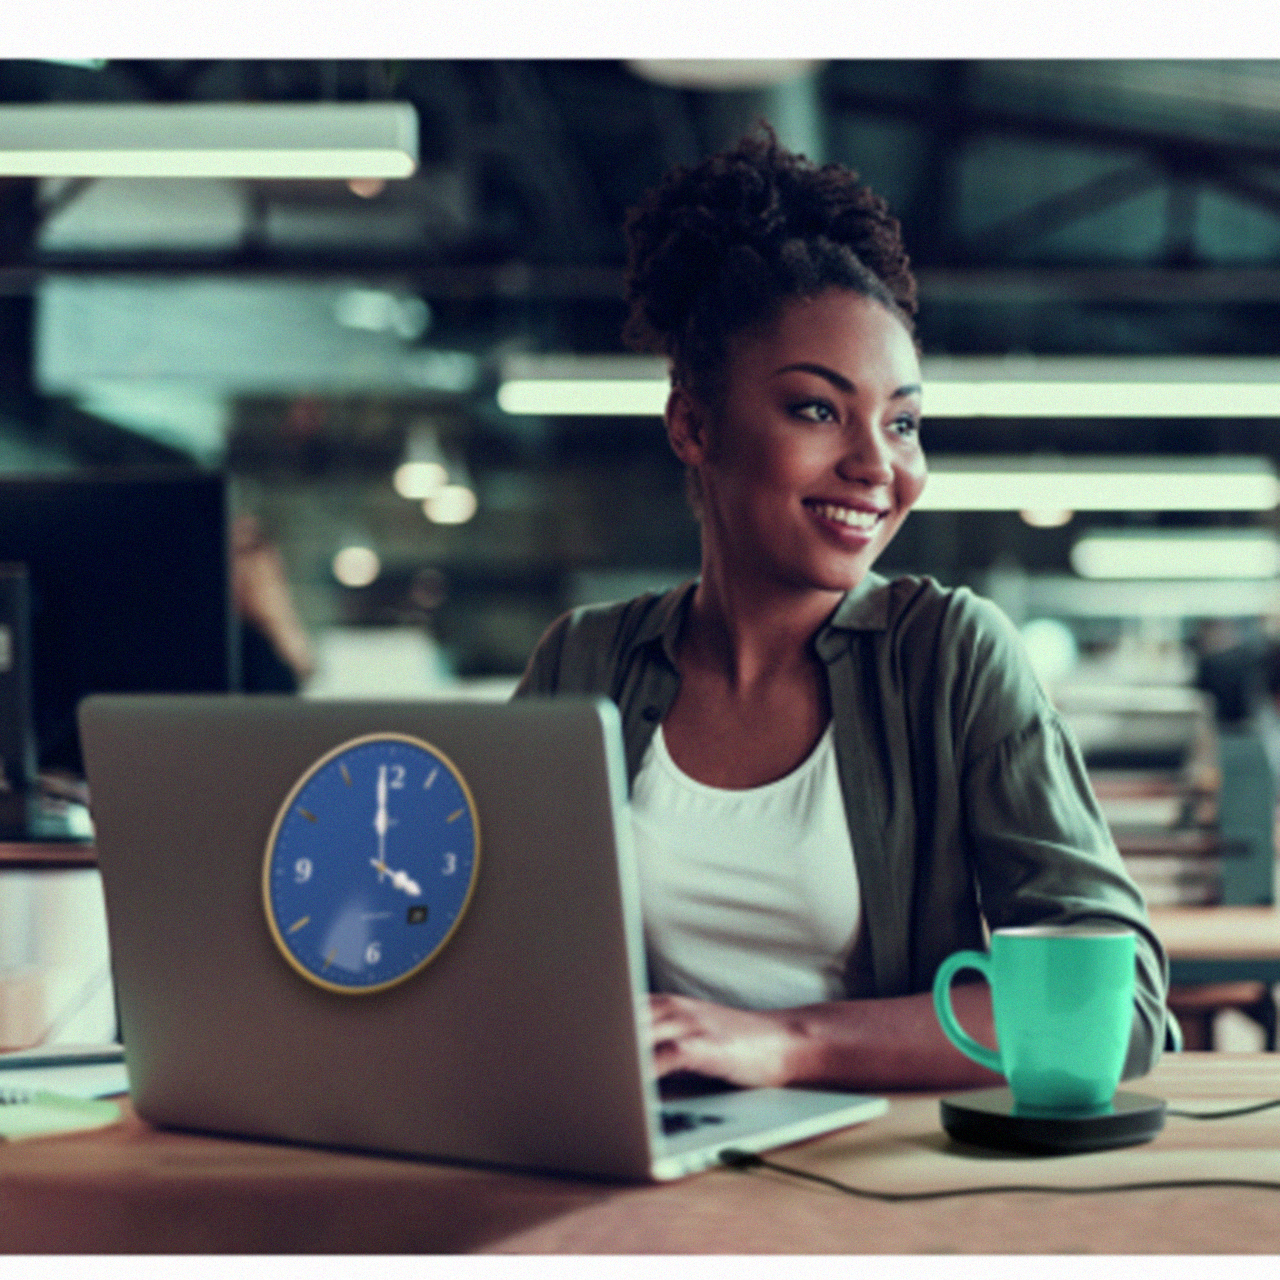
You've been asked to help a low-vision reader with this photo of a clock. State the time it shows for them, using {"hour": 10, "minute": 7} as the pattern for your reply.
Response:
{"hour": 3, "minute": 59}
